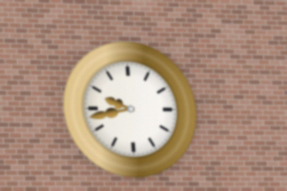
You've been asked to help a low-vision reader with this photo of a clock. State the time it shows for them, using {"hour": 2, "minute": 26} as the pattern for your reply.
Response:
{"hour": 9, "minute": 43}
